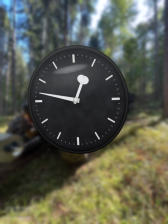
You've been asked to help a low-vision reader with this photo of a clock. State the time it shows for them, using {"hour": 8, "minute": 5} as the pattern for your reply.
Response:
{"hour": 12, "minute": 47}
